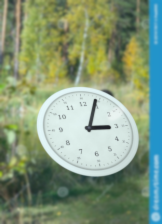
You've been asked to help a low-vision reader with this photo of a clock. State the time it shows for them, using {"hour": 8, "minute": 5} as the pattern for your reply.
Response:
{"hour": 3, "minute": 4}
